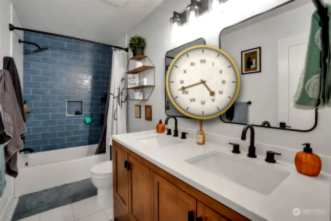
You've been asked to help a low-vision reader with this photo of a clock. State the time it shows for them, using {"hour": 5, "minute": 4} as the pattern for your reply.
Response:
{"hour": 4, "minute": 42}
